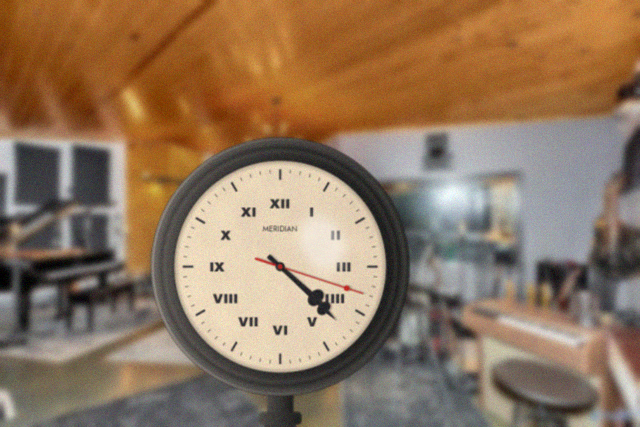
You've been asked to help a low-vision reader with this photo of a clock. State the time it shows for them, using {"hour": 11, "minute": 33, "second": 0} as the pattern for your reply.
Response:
{"hour": 4, "minute": 22, "second": 18}
